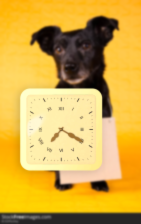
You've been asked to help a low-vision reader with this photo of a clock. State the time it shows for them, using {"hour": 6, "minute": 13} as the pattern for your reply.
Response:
{"hour": 7, "minute": 20}
